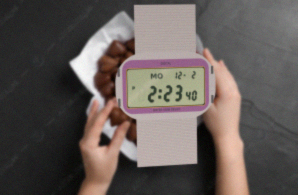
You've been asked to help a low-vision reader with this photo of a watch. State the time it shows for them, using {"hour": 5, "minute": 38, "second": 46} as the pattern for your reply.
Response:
{"hour": 2, "minute": 23, "second": 40}
